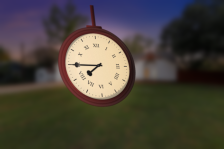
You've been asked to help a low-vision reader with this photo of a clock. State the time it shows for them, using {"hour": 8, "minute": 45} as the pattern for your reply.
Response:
{"hour": 7, "minute": 45}
